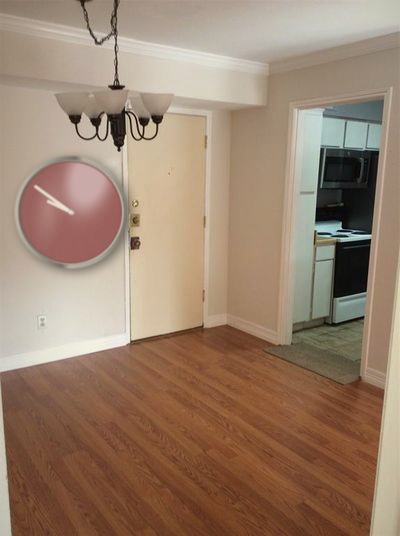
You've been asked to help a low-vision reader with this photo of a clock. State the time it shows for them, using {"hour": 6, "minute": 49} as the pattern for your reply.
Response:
{"hour": 9, "minute": 51}
